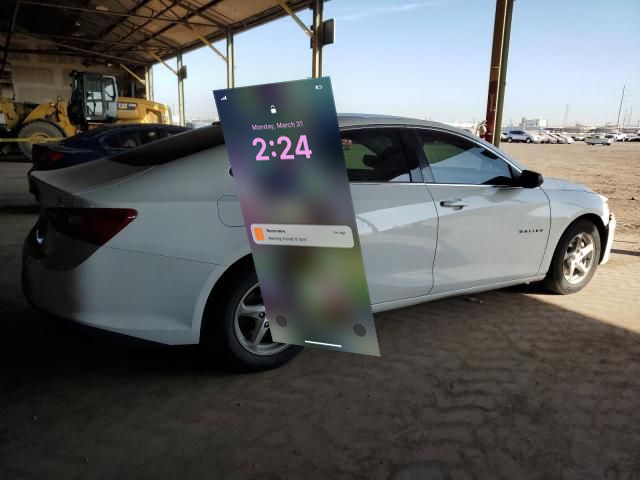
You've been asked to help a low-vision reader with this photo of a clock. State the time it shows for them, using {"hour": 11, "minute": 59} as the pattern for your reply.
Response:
{"hour": 2, "minute": 24}
